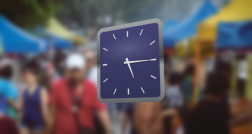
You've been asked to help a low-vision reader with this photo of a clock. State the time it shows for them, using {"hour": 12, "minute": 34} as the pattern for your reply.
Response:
{"hour": 5, "minute": 15}
